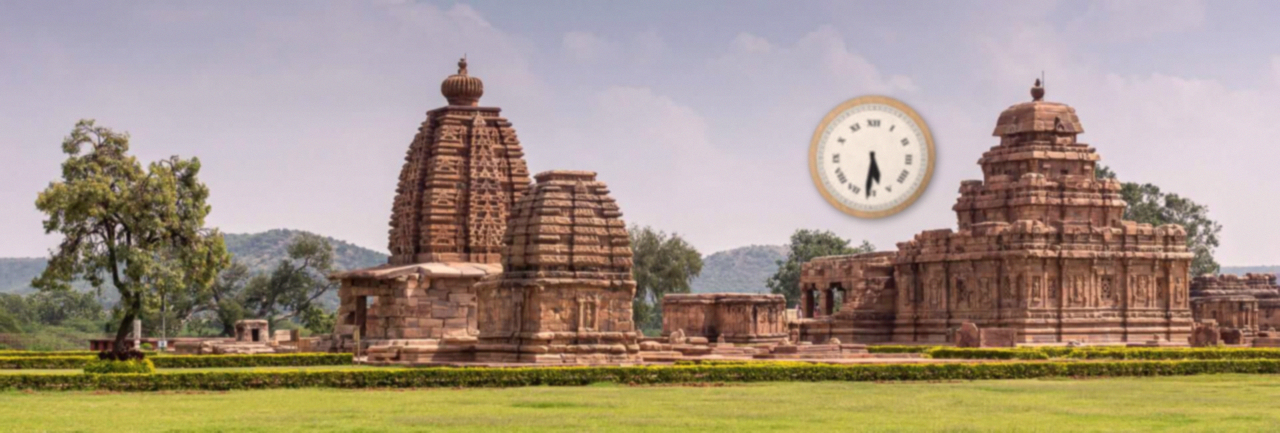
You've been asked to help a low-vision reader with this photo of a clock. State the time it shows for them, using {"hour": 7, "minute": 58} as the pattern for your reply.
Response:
{"hour": 5, "minute": 31}
